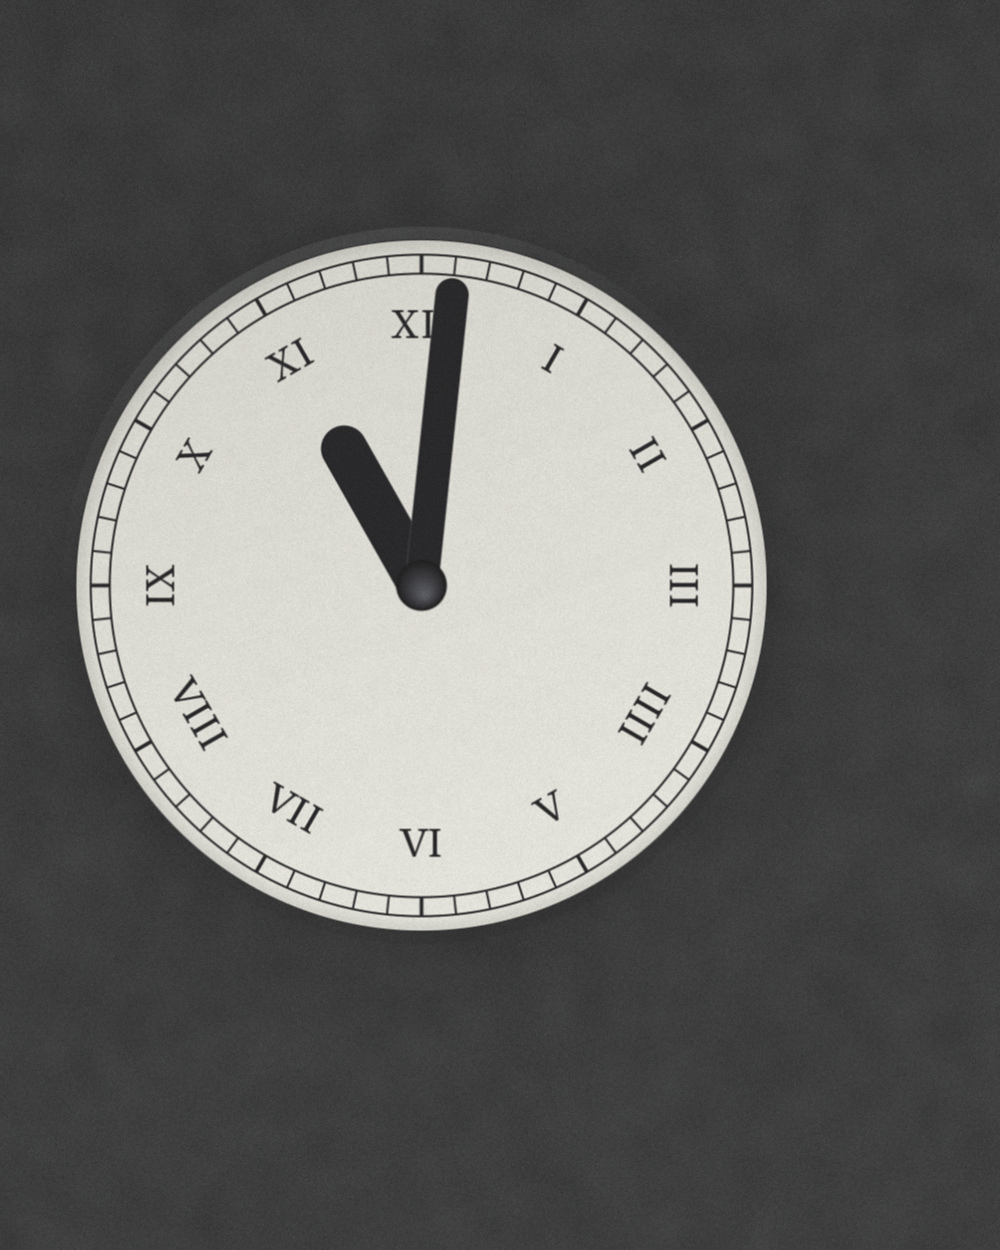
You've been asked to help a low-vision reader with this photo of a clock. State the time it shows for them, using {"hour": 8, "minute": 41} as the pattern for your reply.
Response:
{"hour": 11, "minute": 1}
